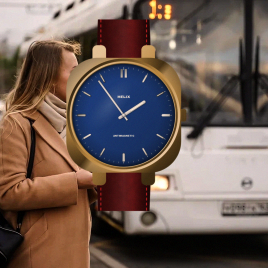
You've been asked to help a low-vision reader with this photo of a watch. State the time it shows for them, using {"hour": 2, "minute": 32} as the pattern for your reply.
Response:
{"hour": 1, "minute": 54}
